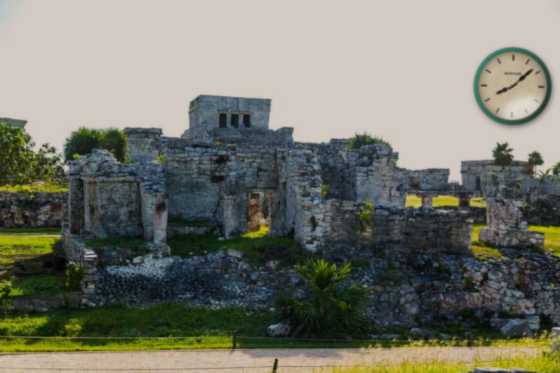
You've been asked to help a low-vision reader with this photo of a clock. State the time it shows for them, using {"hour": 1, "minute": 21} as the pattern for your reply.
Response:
{"hour": 8, "minute": 8}
